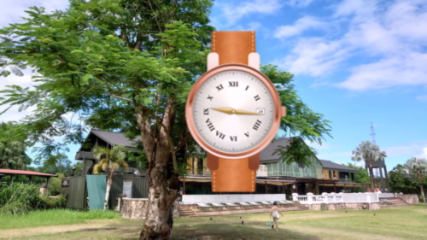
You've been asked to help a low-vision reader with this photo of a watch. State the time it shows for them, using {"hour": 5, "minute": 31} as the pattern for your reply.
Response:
{"hour": 9, "minute": 16}
